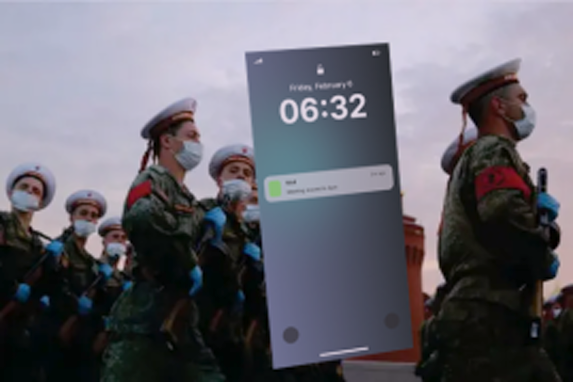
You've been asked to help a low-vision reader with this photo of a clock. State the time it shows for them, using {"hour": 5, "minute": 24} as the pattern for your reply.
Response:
{"hour": 6, "minute": 32}
